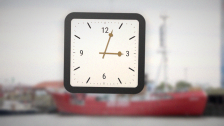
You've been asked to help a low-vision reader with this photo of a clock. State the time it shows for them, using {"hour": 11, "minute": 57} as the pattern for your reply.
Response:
{"hour": 3, "minute": 3}
